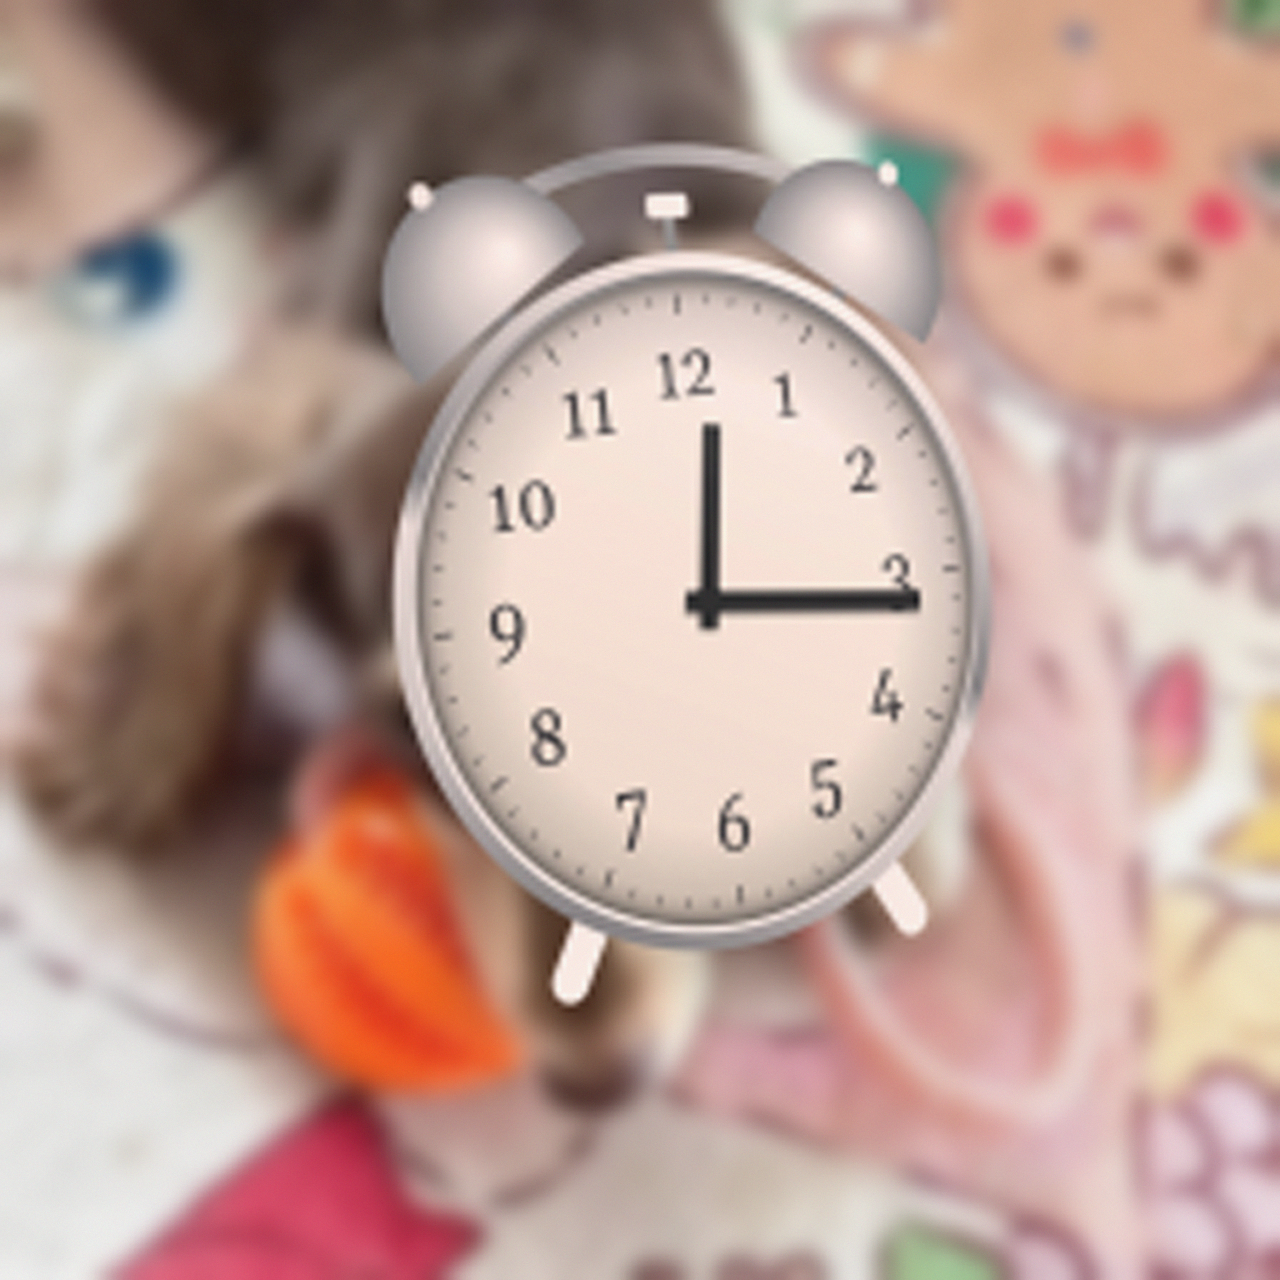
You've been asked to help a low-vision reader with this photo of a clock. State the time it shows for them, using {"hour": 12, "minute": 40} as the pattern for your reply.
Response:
{"hour": 12, "minute": 16}
